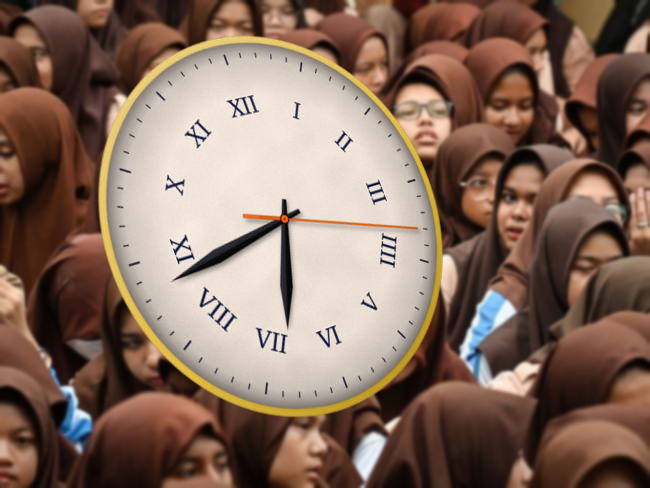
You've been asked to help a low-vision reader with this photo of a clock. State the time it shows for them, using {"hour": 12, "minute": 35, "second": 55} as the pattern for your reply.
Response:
{"hour": 6, "minute": 43, "second": 18}
